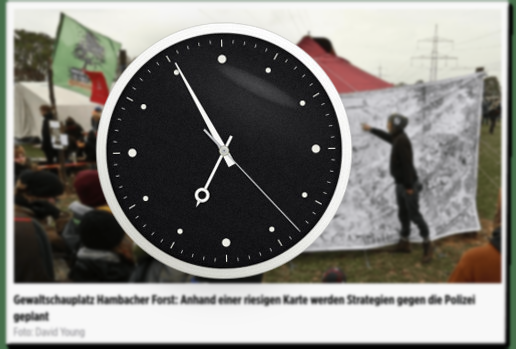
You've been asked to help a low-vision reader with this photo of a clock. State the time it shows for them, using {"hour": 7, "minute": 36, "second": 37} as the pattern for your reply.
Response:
{"hour": 6, "minute": 55, "second": 23}
